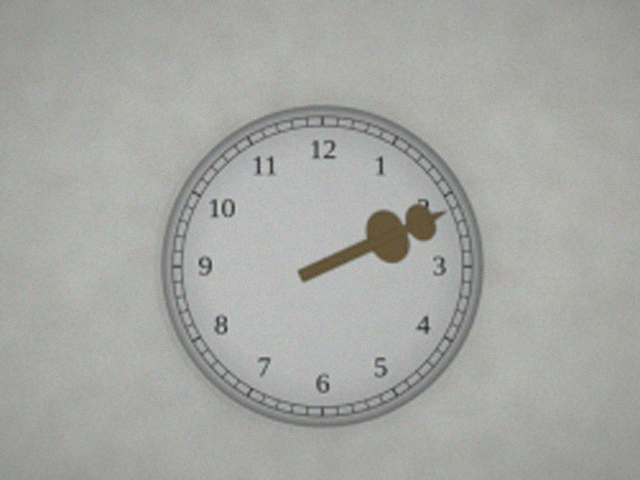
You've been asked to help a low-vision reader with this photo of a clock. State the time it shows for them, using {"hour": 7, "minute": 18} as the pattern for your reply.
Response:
{"hour": 2, "minute": 11}
